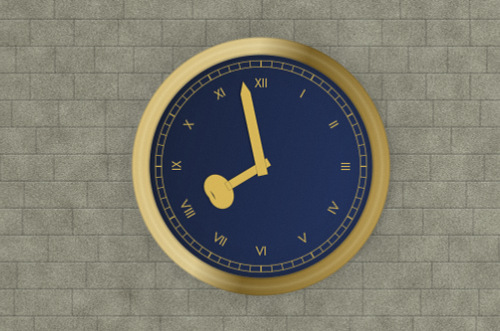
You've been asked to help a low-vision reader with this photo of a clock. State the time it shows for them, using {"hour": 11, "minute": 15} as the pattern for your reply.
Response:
{"hour": 7, "minute": 58}
